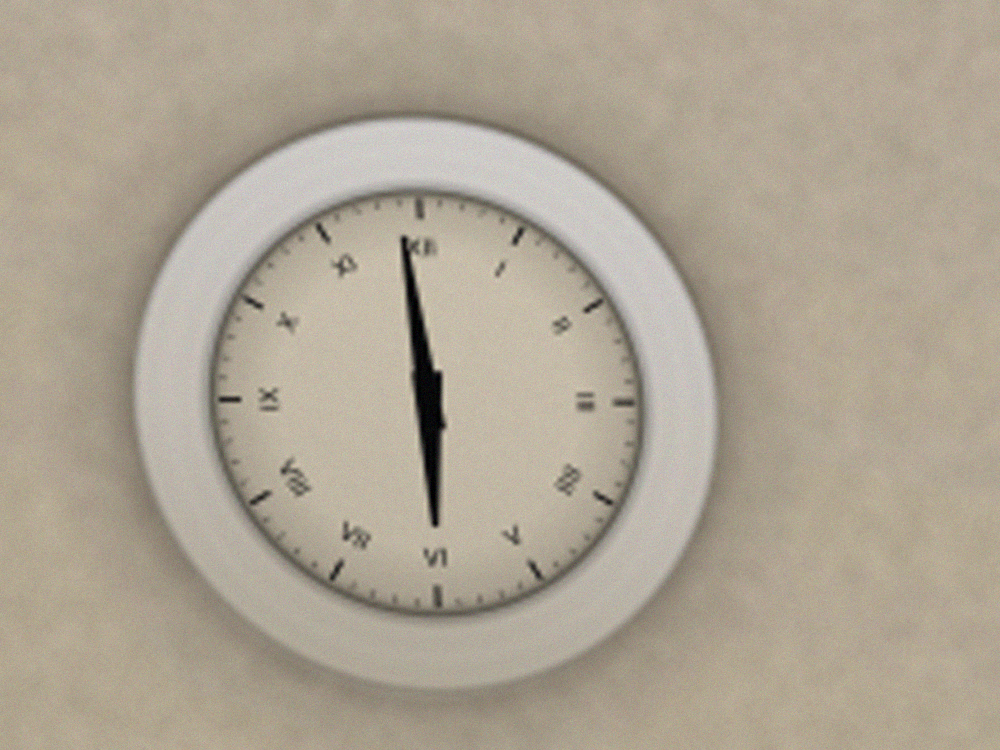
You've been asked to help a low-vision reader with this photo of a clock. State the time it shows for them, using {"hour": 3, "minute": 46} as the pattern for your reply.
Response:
{"hour": 5, "minute": 59}
